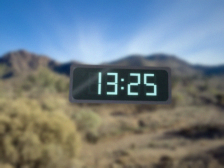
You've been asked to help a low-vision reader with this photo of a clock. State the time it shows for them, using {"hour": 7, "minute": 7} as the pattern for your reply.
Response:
{"hour": 13, "minute": 25}
